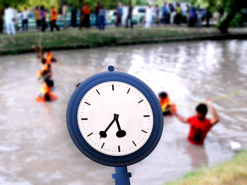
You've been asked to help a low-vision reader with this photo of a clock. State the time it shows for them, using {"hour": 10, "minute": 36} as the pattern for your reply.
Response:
{"hour": 5, "minute": 37}
